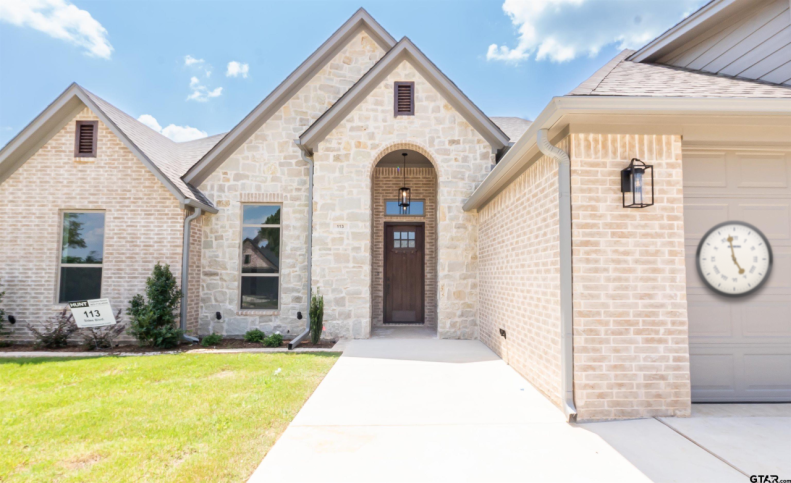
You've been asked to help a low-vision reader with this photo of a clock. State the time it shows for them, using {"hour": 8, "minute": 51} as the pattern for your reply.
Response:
{"hour": 4, "minute": 58}
